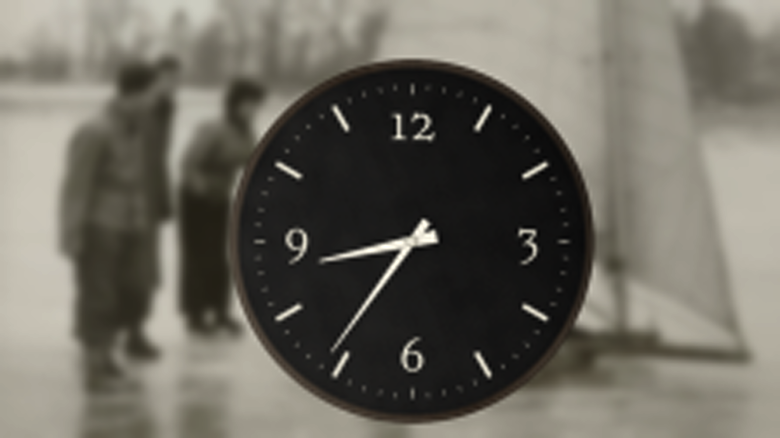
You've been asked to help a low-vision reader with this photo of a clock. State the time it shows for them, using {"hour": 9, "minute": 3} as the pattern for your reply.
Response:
{"hour": 8, "minute": 36}
